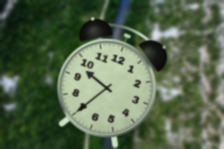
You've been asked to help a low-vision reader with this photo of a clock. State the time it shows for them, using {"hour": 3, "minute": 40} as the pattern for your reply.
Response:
{"hour": 9, "minute": 35}
